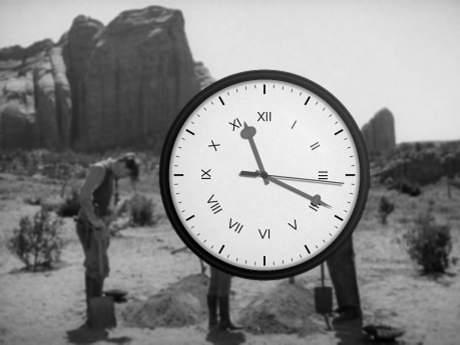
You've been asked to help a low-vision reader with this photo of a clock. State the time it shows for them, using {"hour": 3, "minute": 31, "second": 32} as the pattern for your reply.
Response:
{"hour": 11, "minute": 19, "second": 16}
